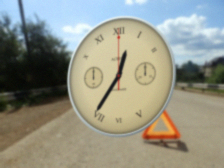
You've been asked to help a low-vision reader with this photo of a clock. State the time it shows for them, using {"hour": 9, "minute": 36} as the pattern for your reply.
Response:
{"hour": 12, "minute": 36}
